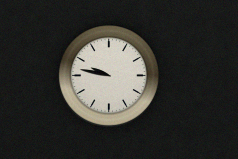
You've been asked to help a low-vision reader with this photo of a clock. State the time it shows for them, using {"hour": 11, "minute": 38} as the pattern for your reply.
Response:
{"hour": 9, "minute": 47}
